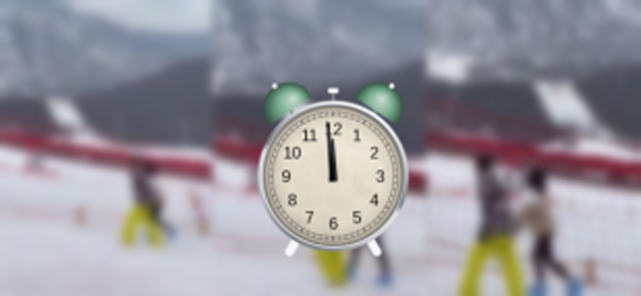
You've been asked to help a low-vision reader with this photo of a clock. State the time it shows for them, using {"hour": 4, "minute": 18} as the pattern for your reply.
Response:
{"hour": 11, "minute": 59}
